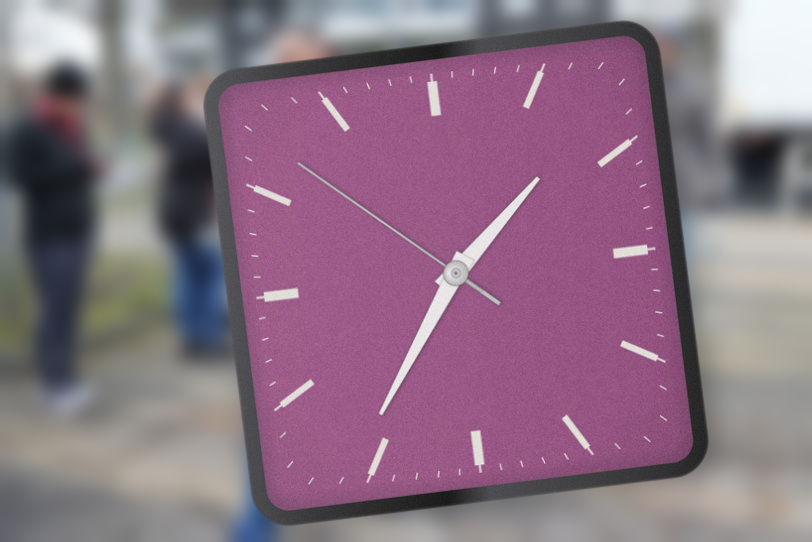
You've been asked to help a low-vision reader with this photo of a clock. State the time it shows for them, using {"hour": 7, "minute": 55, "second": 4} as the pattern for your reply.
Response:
{"hour": 1, "minute": 35, "second": 52}
